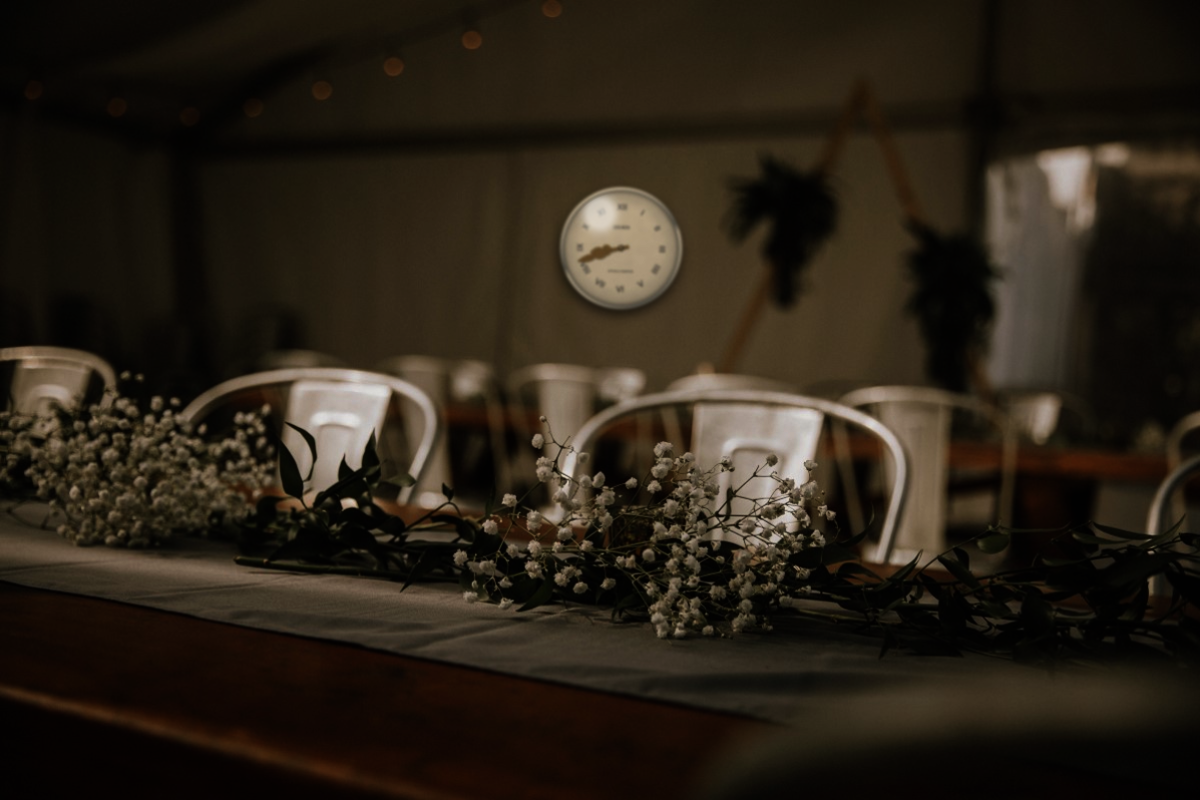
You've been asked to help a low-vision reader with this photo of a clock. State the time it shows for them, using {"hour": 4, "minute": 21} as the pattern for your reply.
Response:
{"hour": 8, "minute": 42}
